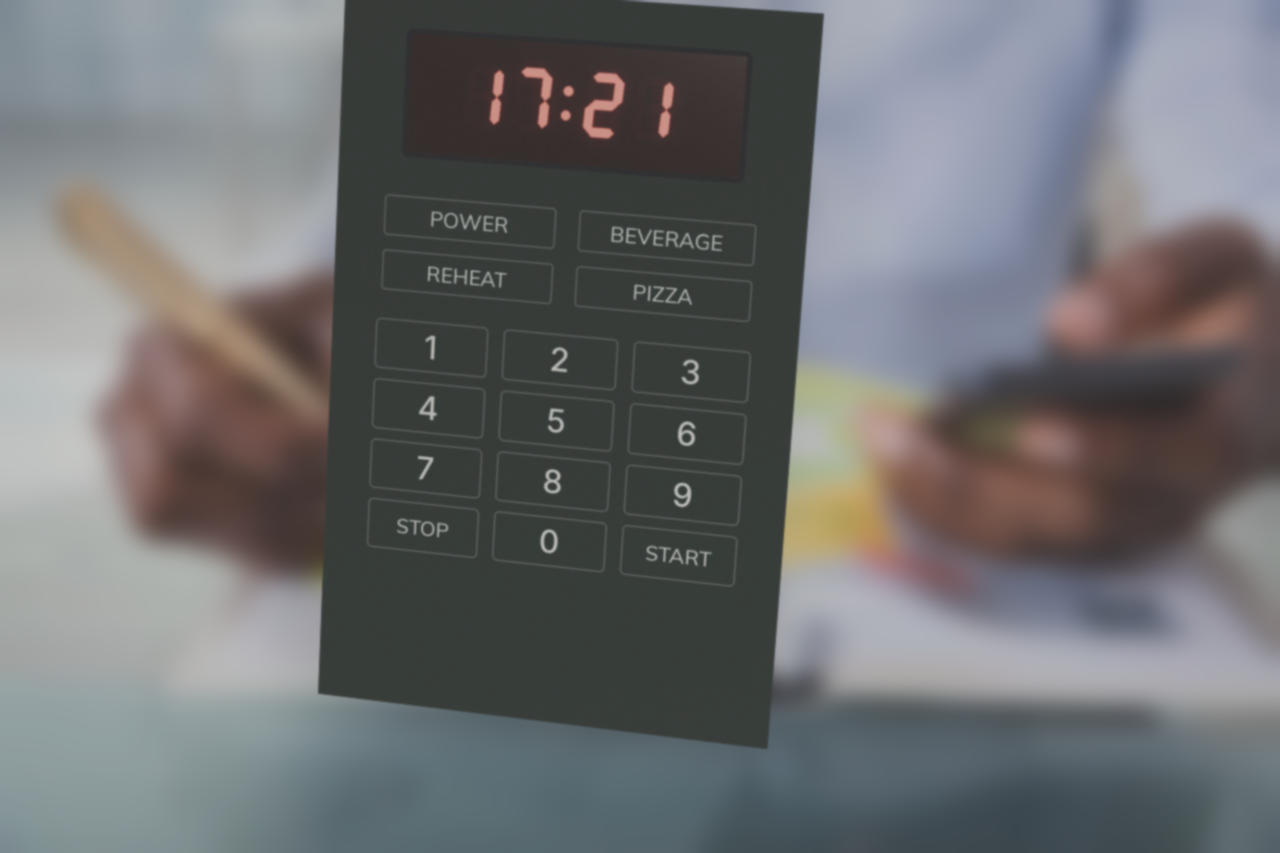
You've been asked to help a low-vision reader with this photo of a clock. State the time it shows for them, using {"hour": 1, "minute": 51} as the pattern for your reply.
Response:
{"hour": 17, "minute": 21}
